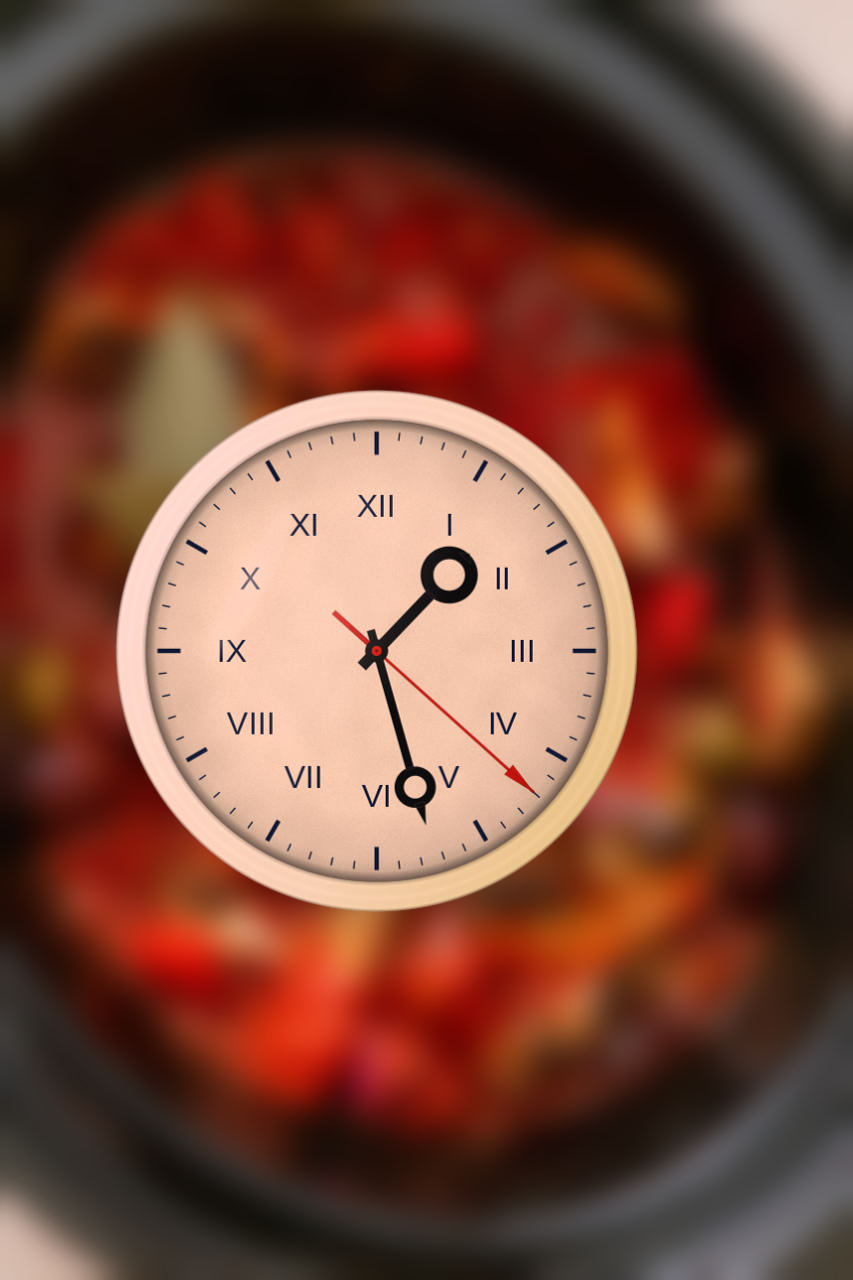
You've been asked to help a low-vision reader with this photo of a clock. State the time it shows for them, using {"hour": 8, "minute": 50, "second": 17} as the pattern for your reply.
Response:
{"hour": 1, "minute": 27, "second": 22}
